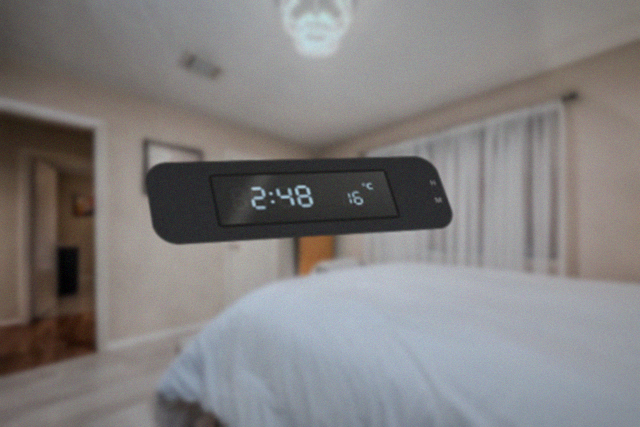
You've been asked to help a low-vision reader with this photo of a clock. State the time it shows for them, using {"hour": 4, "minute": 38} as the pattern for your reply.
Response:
{"hour": 2, "minute": 48}
